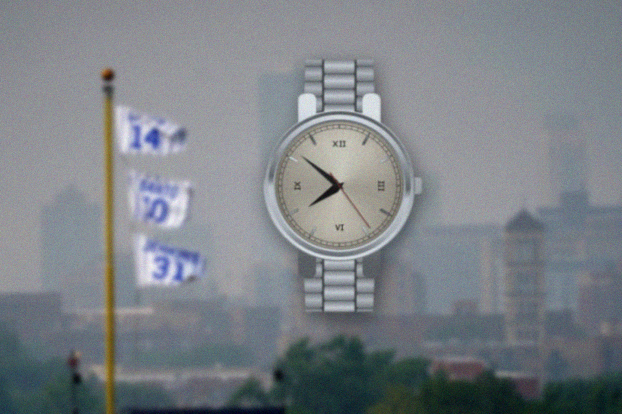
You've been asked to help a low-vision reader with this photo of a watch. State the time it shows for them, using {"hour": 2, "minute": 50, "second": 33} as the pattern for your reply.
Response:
{"hour": 7, "minute": 51, "second": 24}
